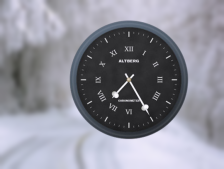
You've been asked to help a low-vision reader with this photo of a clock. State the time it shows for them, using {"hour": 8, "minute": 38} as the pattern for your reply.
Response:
{"hour": 7, "minute": 25}
